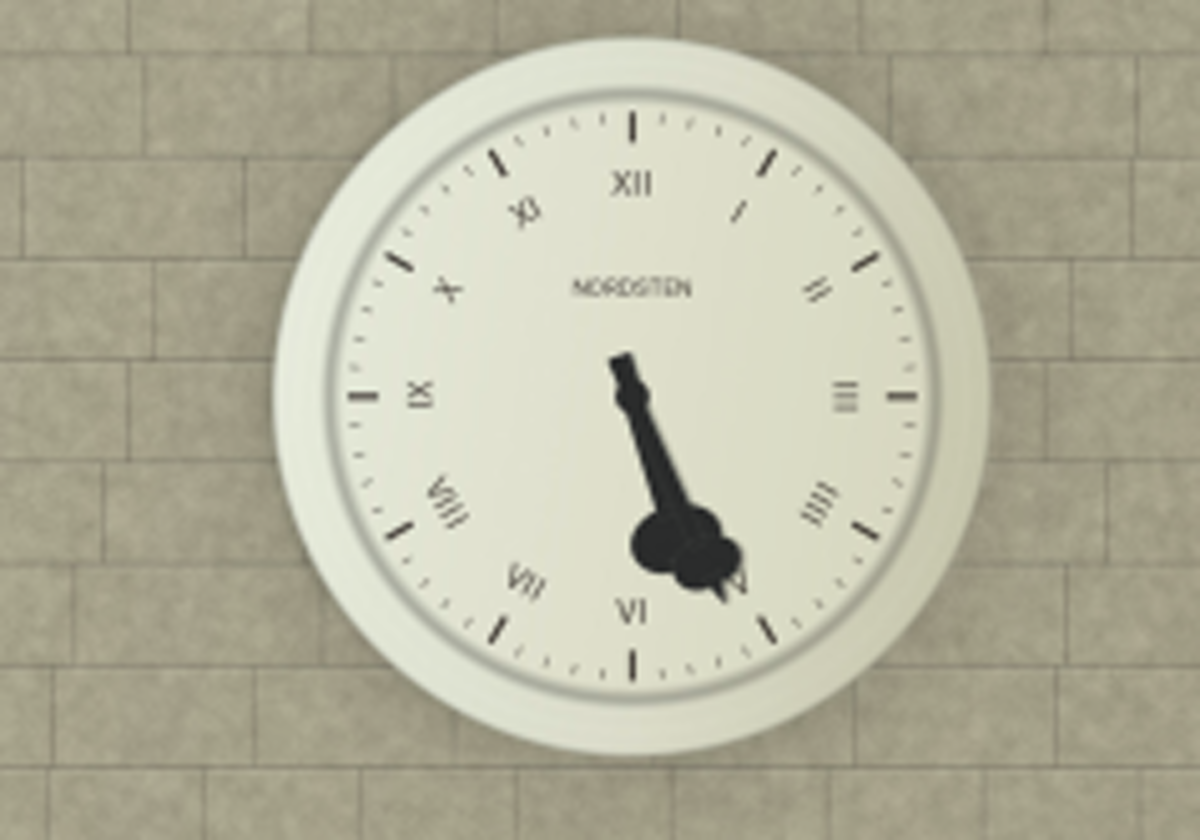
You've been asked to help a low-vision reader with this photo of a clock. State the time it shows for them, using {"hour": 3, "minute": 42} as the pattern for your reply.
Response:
{"hour": 5, "minute": 26}
